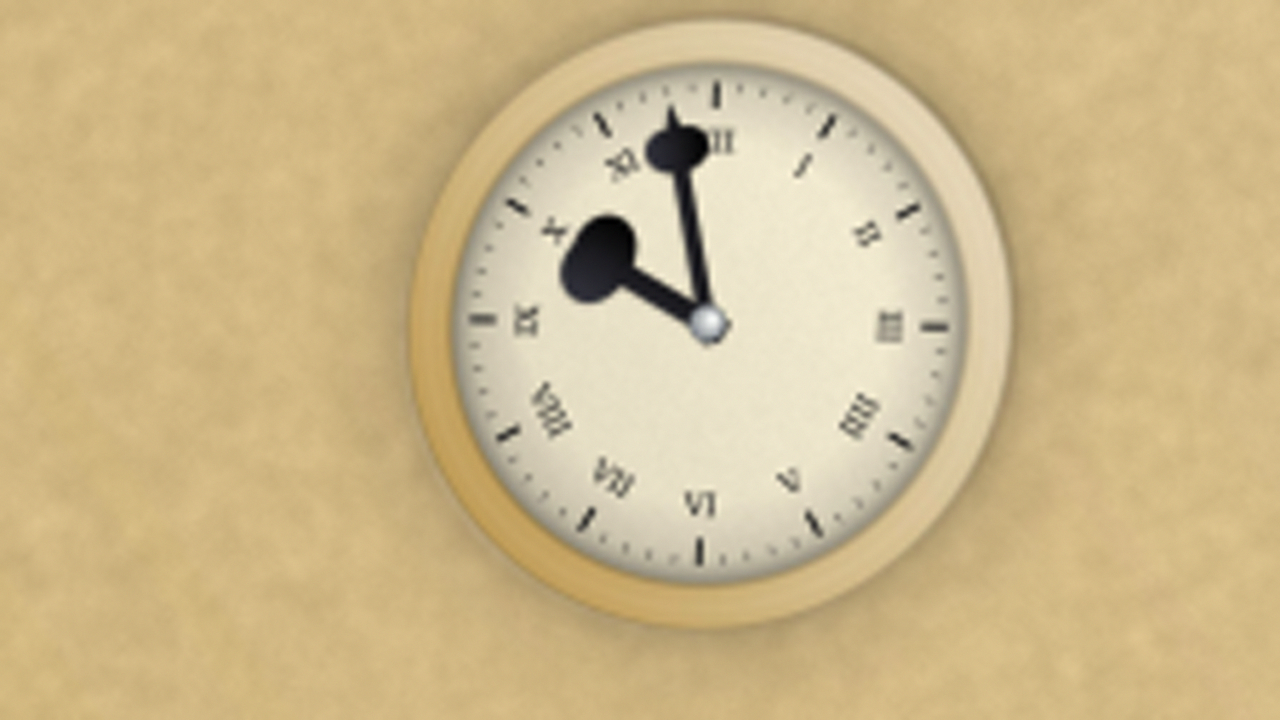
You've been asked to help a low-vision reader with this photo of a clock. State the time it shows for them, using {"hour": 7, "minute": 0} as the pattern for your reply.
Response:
{"hour": 9, "minute": 58}
